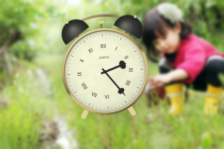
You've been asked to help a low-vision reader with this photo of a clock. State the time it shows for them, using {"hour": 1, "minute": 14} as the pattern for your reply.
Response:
{"hour": 2, "minute": 24}
